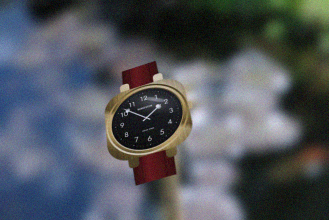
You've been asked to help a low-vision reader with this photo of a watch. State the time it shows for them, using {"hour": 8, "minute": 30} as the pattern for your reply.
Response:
{"hour": 1, "minute": 52}
